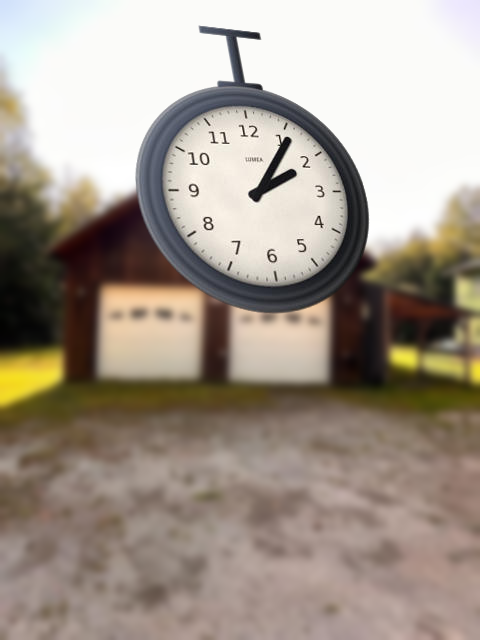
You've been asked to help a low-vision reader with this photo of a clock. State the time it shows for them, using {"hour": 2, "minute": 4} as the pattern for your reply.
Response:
{"hour": 2, "minute": 6}
